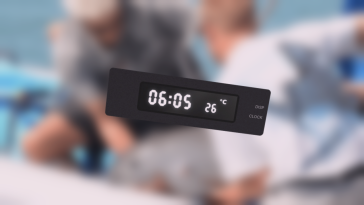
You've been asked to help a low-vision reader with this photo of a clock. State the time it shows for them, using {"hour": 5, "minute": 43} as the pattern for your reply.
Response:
{"hour": 6, "minute": 5}
